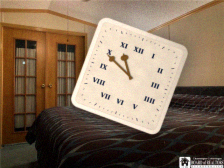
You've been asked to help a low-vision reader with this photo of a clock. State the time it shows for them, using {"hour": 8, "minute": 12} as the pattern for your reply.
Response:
{"hour": 10, "minute": 49}
